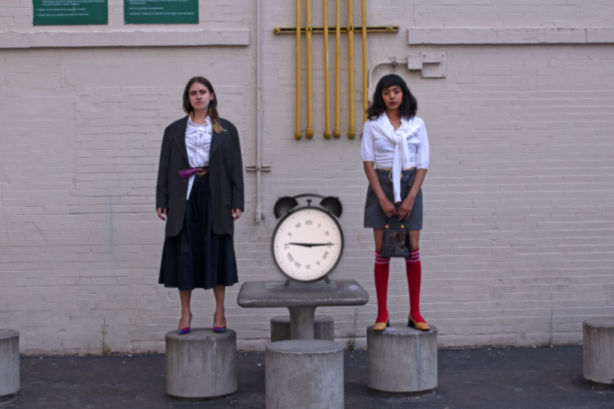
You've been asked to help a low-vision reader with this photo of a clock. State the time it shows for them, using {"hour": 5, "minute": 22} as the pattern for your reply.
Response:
{"hour": 9, "minute": 15}
